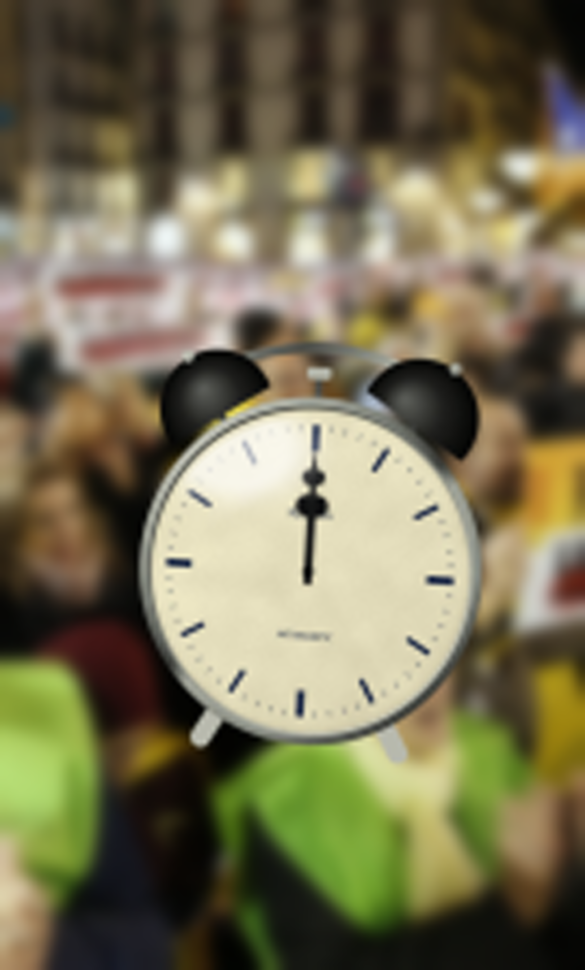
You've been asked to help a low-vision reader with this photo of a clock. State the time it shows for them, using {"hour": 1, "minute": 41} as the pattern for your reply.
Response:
{"hour": 12, "minute": 0}
